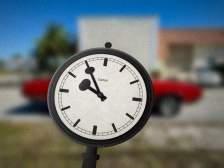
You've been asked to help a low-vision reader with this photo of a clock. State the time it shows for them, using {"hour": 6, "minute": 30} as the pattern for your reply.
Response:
{"hour": 9, "minute": 55}
